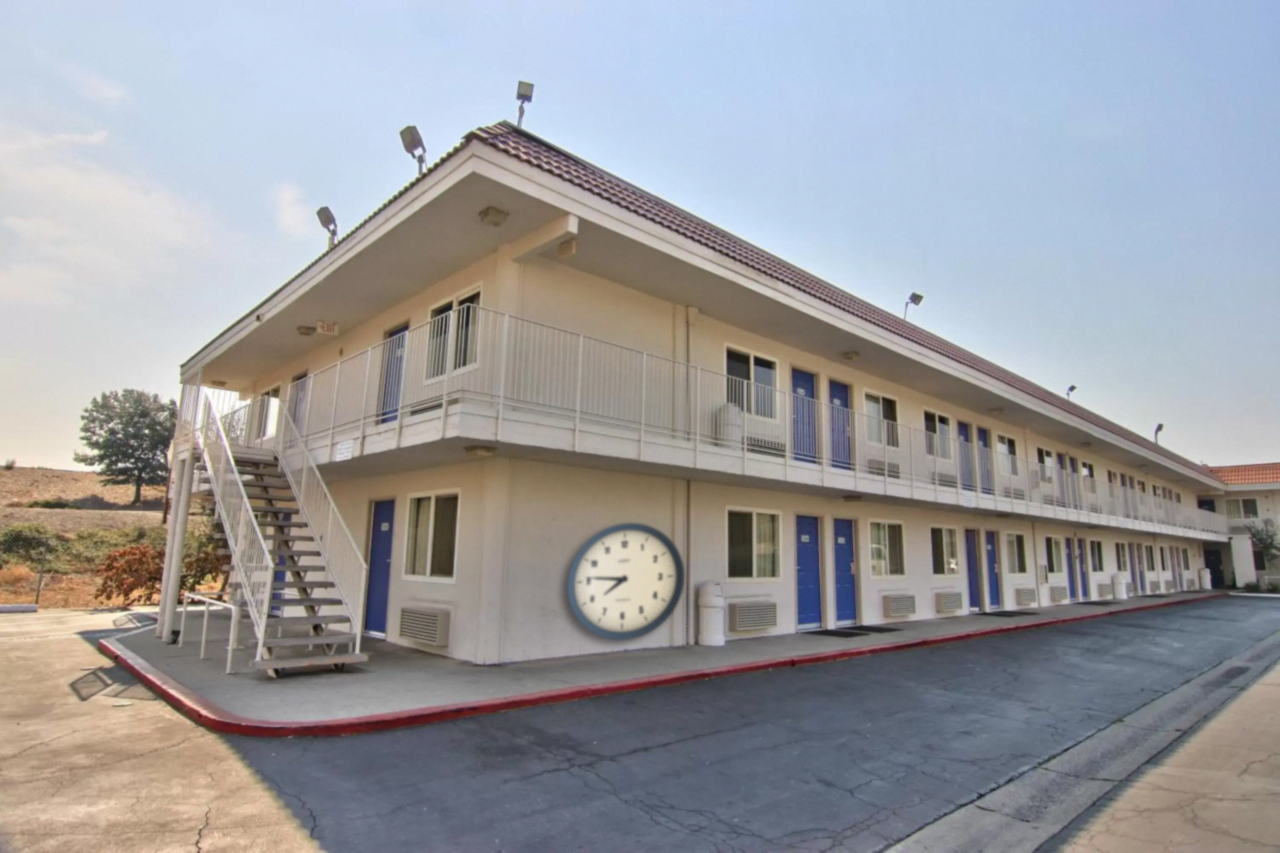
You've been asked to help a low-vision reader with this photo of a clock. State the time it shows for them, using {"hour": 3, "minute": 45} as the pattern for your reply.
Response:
{"hour": 7, "minute": 46}
